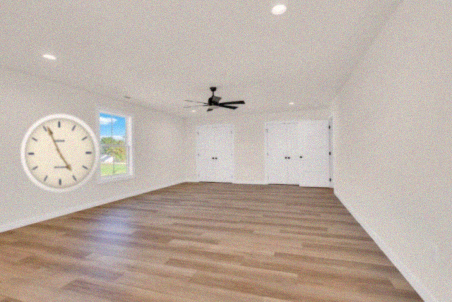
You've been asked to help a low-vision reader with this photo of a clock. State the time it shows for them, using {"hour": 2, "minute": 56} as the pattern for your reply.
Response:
{"hour": 4, "minute": 56}
